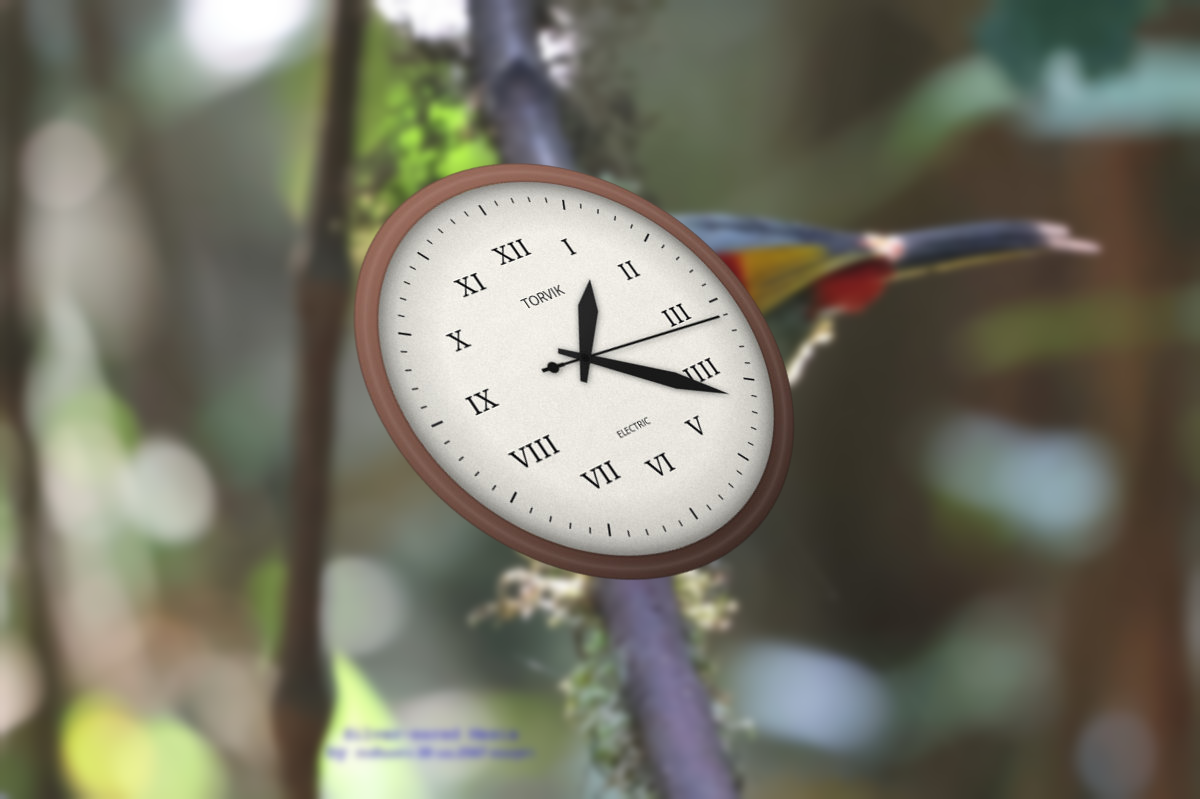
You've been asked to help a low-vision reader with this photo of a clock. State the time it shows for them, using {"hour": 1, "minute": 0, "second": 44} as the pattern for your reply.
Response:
{"hour": 1, "minute": 21, "second": 16}
